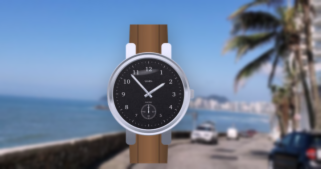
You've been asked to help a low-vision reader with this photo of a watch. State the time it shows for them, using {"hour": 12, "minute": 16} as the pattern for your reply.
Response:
{"hour": 1, "minute": 53}
